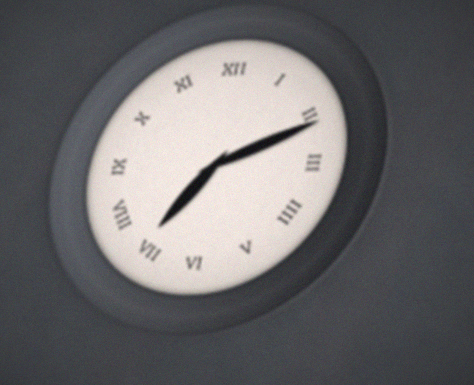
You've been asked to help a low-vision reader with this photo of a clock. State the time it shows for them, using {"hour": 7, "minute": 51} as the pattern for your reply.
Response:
{"hour": 7, "minute": 11}
